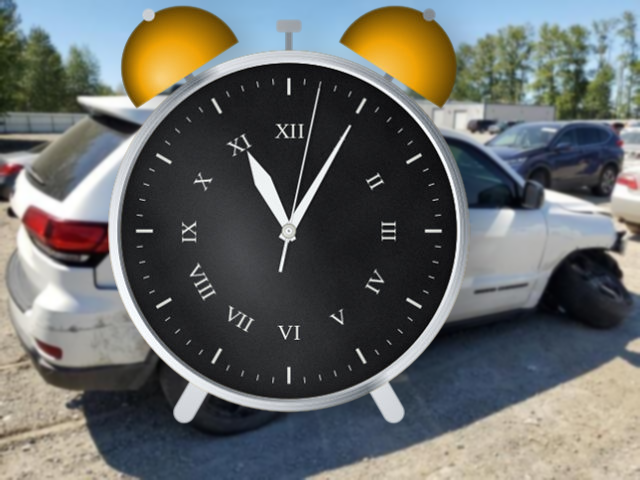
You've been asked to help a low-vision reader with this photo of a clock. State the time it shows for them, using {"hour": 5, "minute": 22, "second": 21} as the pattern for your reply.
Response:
{"hour": 11, "minute": 5, "second": 2}
